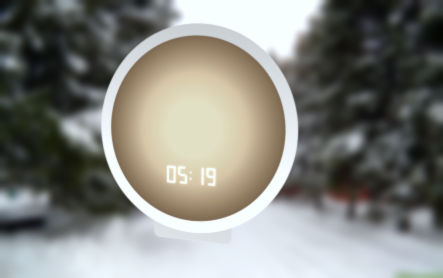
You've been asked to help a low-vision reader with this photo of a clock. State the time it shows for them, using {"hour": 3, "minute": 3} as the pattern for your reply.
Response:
{"hour": 5, "minute": 19}
